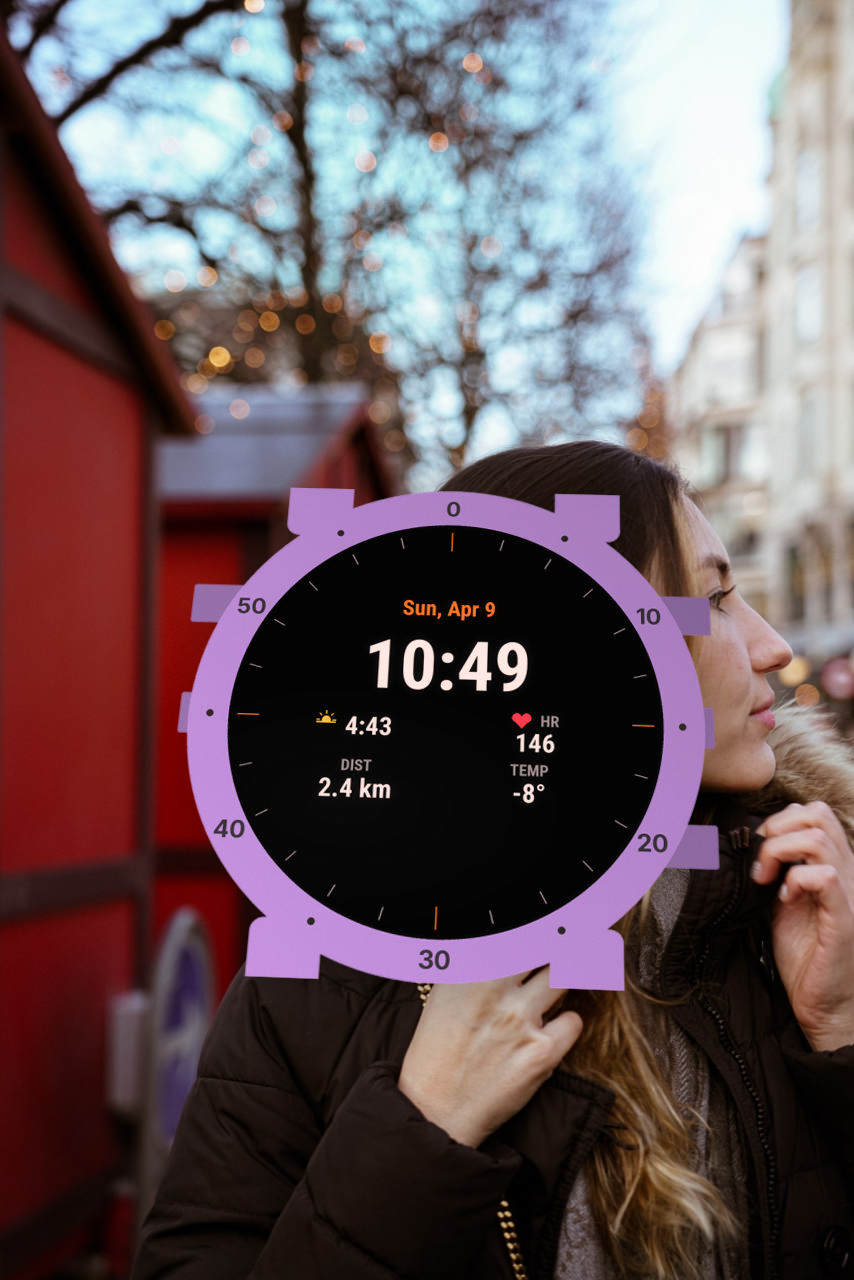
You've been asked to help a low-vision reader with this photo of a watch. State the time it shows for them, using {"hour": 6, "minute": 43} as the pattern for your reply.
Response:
{"hour": 10, "minute": 49}
